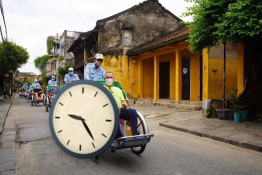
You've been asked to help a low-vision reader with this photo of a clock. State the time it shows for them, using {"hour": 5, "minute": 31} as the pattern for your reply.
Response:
{"hour": 9, "minute": 24}
